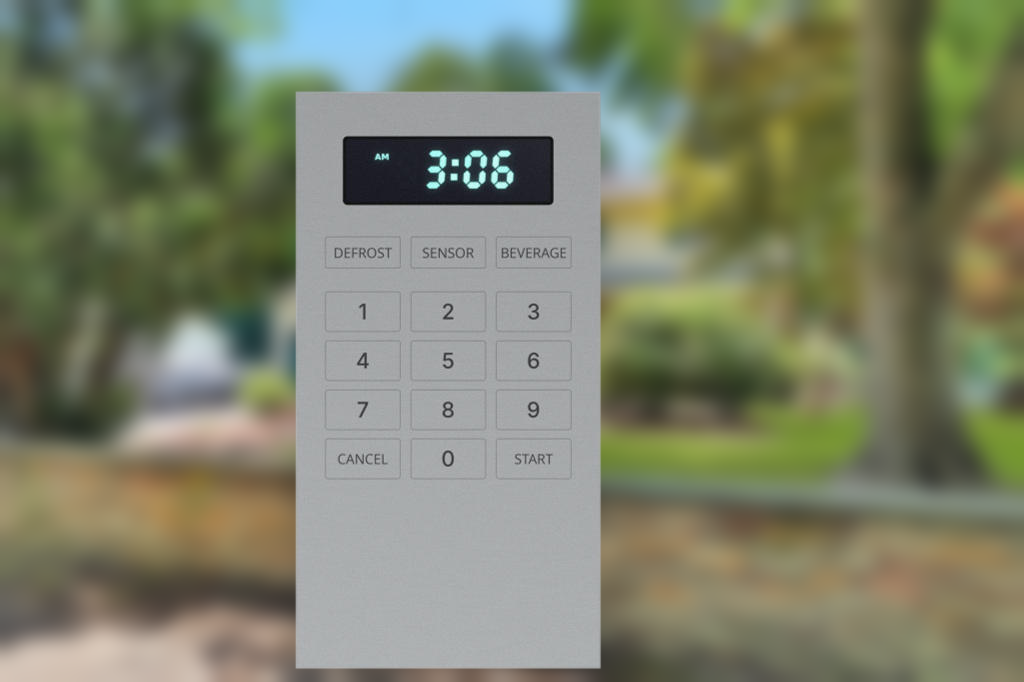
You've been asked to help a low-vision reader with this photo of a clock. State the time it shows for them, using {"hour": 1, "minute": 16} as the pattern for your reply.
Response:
{"hour": 3, "minute": 6}
